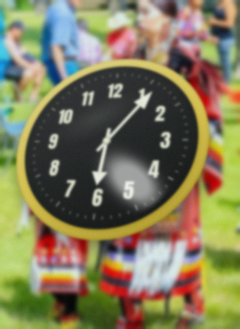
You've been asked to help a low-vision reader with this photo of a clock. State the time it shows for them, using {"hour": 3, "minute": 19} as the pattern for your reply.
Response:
{"hour": 6, "minute": 6}
